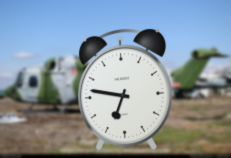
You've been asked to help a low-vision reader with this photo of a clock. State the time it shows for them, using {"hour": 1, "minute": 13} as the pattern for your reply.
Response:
{"hour": 6, "minute": 47}
